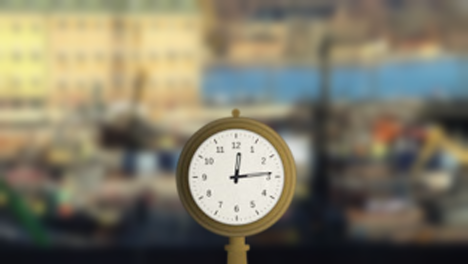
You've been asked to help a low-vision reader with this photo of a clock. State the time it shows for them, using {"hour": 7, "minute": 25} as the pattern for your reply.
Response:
{"hour": 12, "minute": 14}
